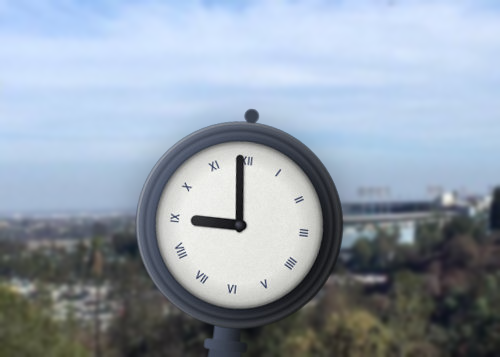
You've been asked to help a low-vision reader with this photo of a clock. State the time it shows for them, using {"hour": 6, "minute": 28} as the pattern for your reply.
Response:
{"hour": 8, "minute": 59}
